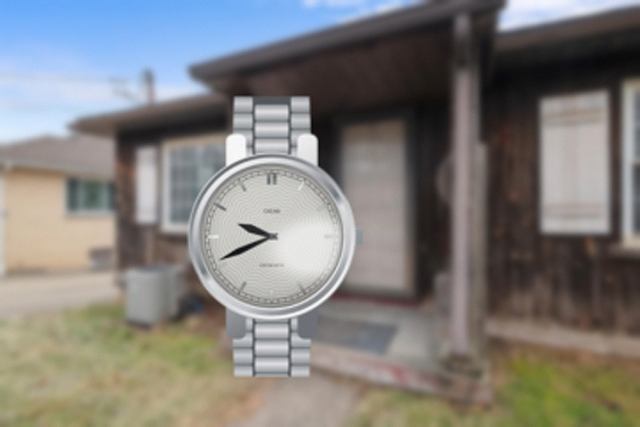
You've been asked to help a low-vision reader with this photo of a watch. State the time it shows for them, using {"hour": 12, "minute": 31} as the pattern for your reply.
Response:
{"hour": 9, "minute": 41}
